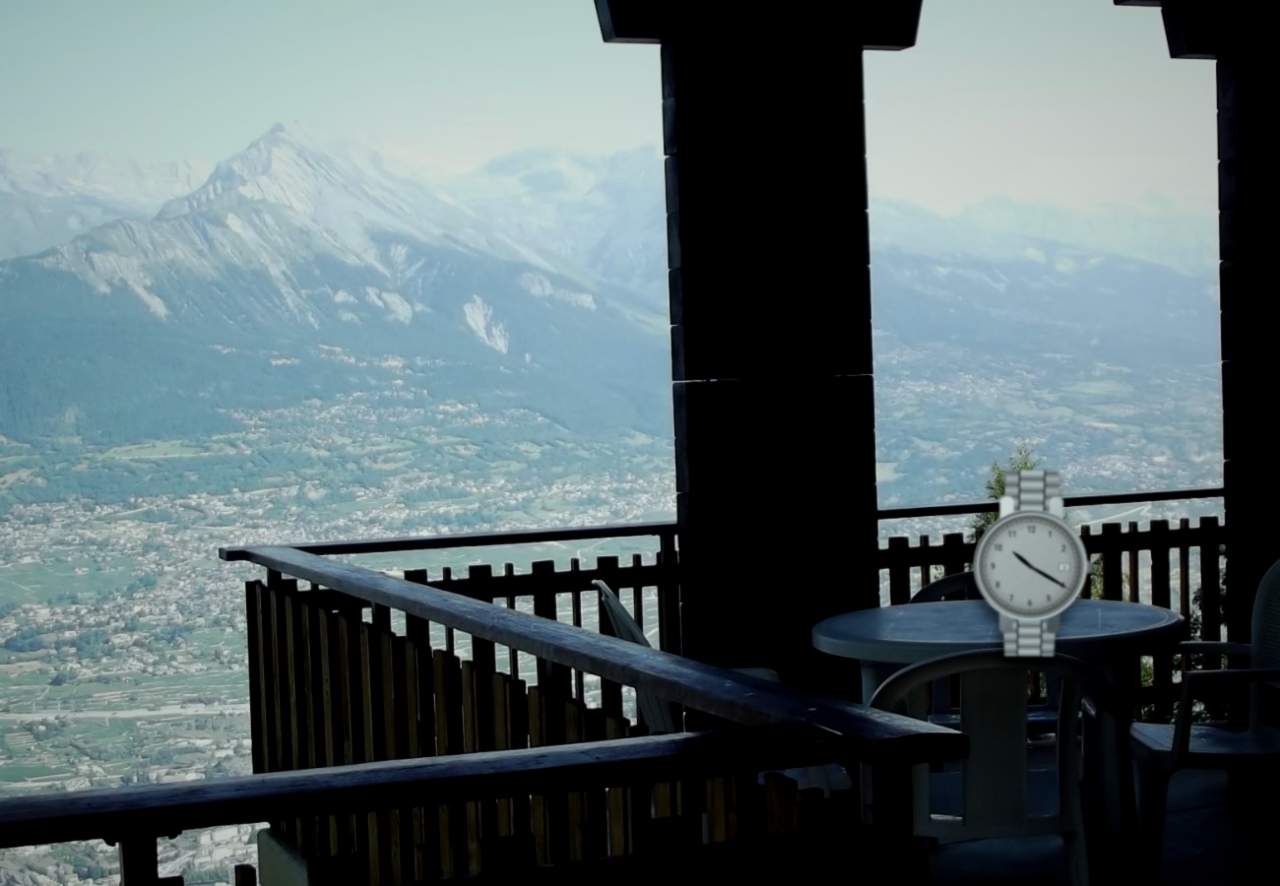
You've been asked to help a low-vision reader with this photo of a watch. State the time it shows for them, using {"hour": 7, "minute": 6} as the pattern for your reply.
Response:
{"hour": 10, "minute": 20}
